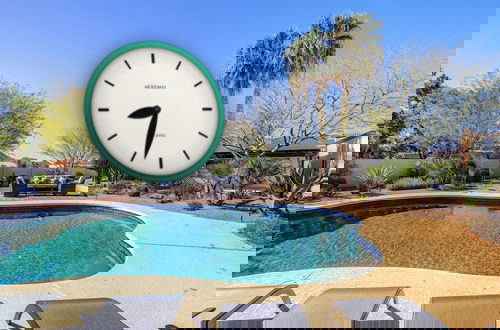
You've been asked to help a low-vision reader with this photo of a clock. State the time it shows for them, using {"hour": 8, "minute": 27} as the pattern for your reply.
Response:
{"hour": 8, "minute": 33}
